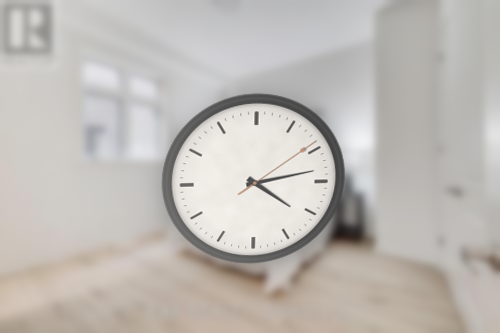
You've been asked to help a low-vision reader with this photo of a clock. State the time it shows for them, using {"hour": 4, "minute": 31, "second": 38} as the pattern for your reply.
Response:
{"hour": 4, "minute": 13, "second": 9}
